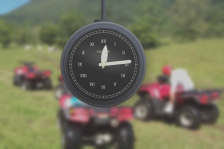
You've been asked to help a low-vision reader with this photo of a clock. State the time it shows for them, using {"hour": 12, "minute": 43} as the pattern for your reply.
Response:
{"hour": 12, "minute": 14}
